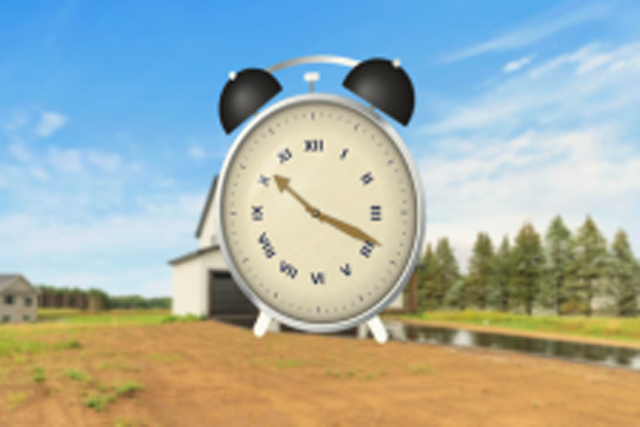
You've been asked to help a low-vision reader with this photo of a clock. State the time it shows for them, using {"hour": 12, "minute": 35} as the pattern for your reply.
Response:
{"hour": 10, "minute": 19}
